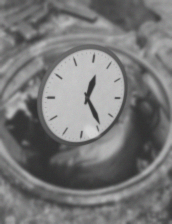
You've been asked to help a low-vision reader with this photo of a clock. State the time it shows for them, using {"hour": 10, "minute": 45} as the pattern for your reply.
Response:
{"hour": 12, "minute": 24}
